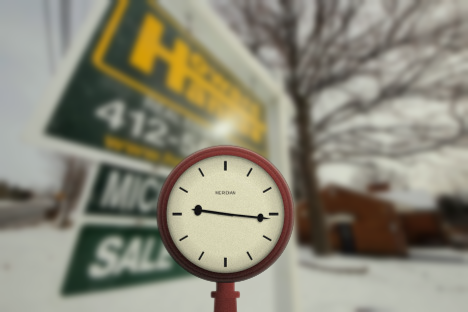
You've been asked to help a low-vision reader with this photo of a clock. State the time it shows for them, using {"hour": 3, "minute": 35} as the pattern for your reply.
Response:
{"hour": 9, "minute": 16}
